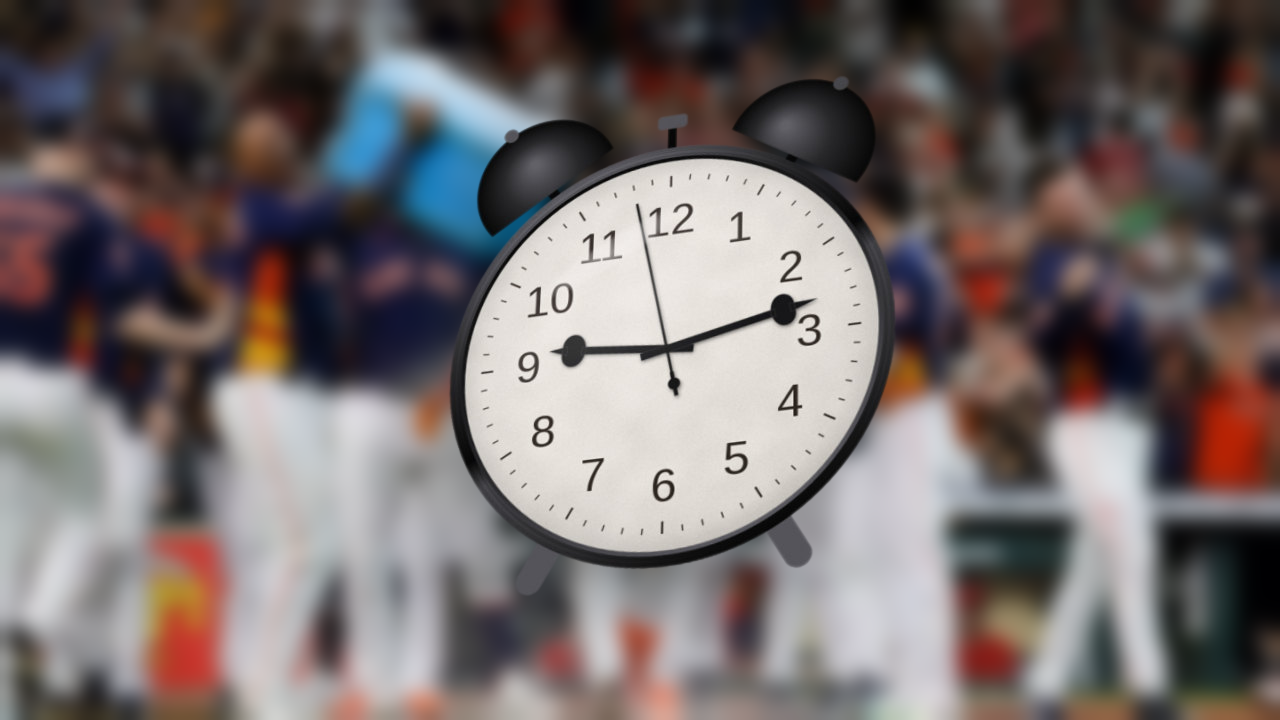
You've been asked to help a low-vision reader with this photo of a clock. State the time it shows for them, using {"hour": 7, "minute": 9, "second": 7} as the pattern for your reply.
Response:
{"hour": 9, "minute": 12, "second": 58}
